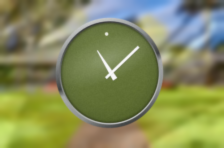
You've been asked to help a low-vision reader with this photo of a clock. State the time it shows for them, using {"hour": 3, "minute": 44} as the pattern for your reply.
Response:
{"hour": 11, "minute": 9}
